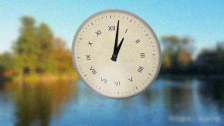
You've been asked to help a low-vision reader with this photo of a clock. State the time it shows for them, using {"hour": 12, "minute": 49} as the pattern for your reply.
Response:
{"hour": 1, "minute": 2}
